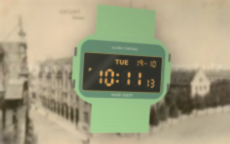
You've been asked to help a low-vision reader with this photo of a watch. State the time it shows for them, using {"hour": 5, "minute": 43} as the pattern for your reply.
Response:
{"hour": 10, "minute": 11}
